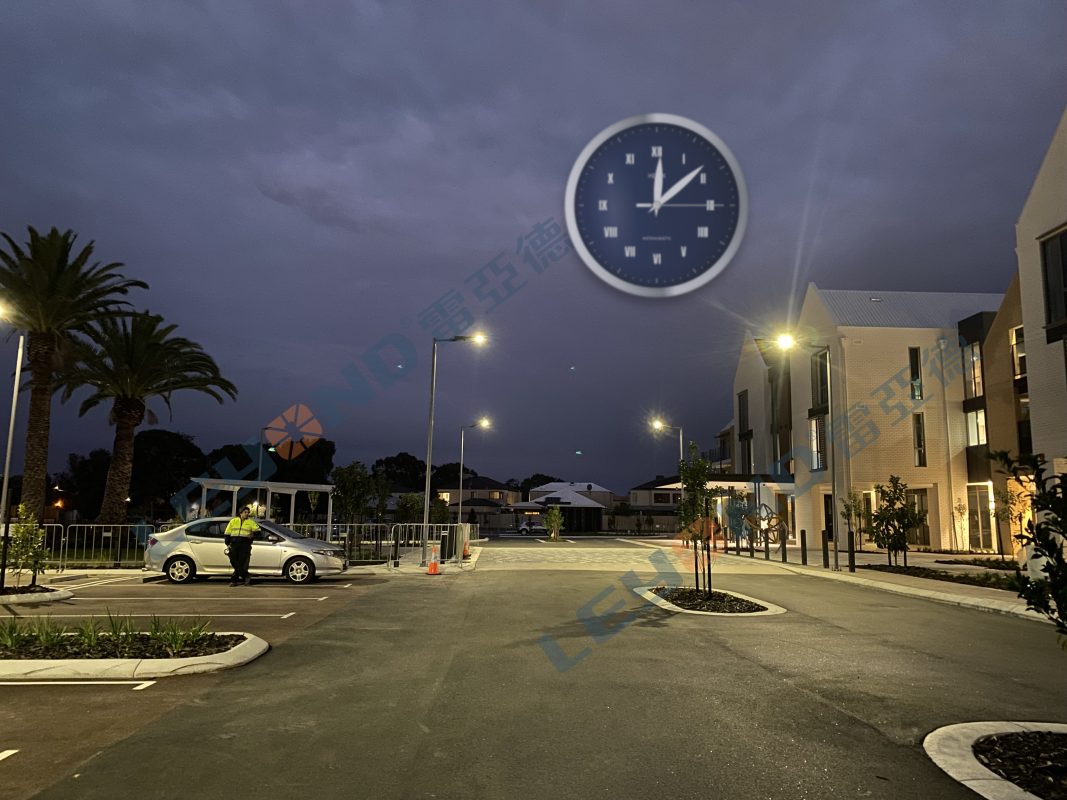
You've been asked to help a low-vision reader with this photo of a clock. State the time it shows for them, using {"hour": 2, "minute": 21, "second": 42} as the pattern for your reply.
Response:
{"hour": 12, "minute": 8, "second": 15}
